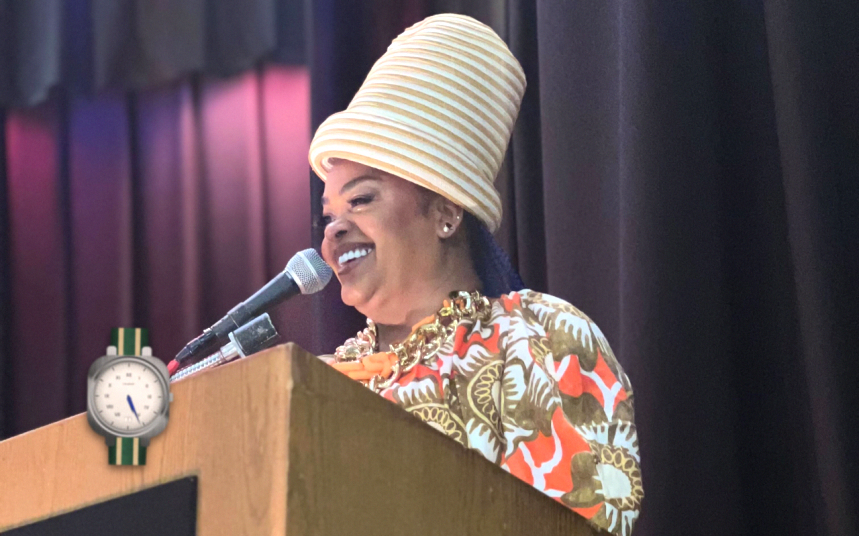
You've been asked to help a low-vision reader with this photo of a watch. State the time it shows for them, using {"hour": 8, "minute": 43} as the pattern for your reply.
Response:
{"hour": 5, "minute": 26}
